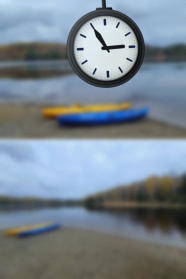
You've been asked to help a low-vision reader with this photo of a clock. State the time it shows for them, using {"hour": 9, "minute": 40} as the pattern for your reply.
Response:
{"hour": 2, "minute": 55}
